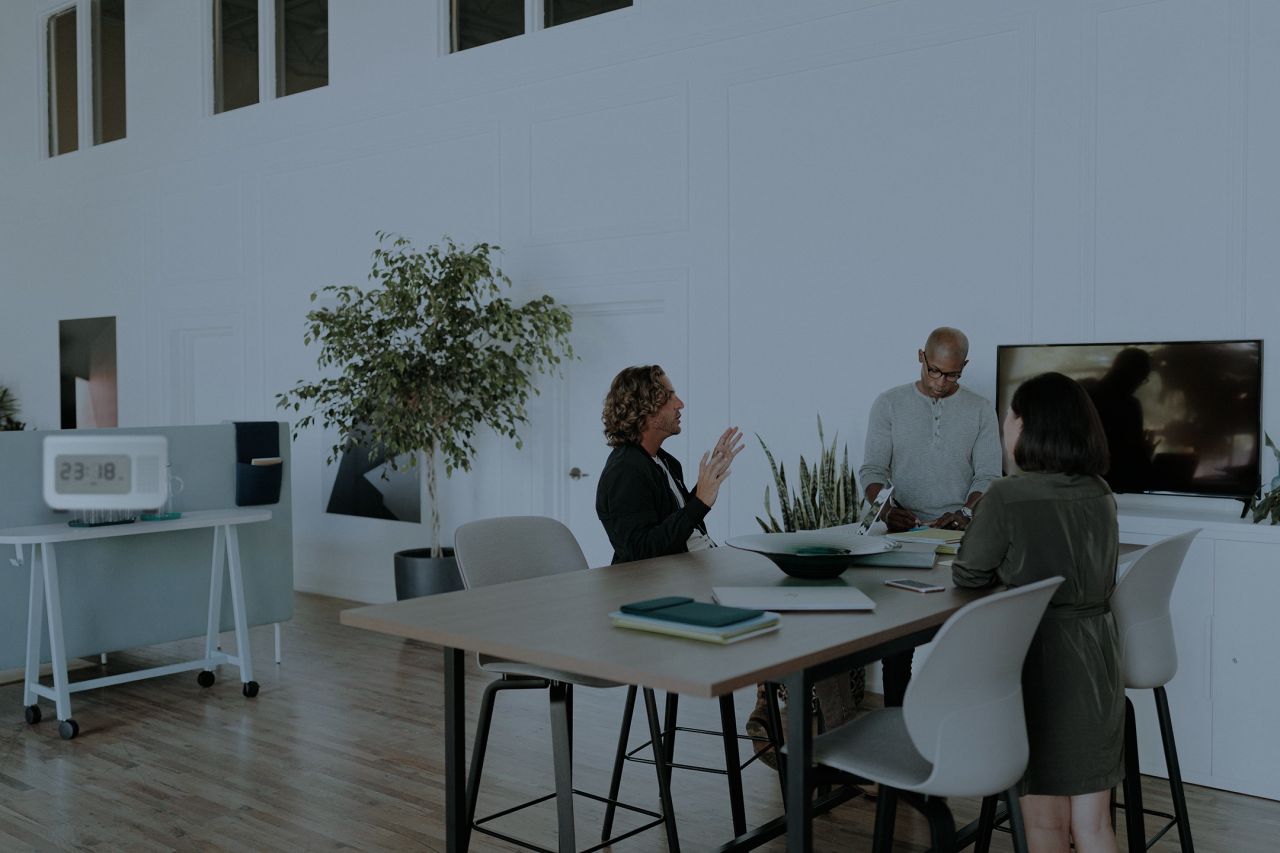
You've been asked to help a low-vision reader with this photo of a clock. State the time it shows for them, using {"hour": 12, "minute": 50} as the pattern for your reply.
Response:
{"hour": 23, "minute": 18}
